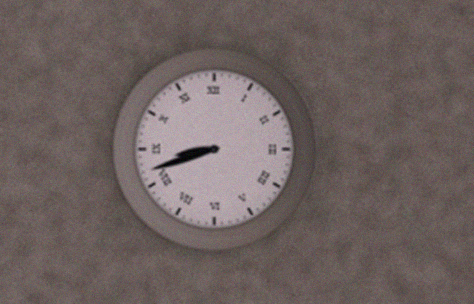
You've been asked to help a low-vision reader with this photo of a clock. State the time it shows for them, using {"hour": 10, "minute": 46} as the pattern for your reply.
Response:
{"hour": 8, "minute": 42}
